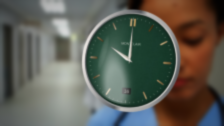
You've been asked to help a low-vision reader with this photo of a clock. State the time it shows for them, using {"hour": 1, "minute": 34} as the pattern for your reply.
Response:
{"hour": 10, "minute": 0}
